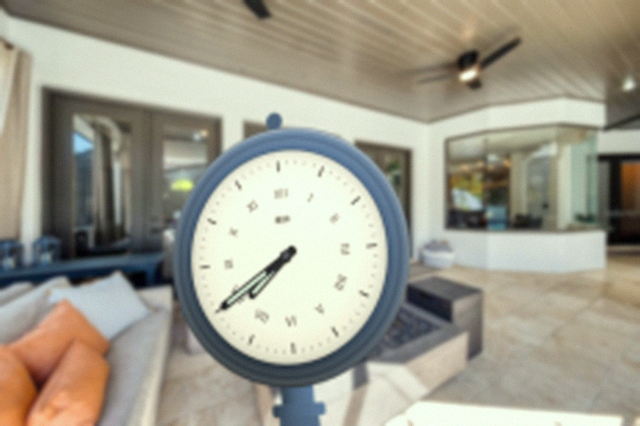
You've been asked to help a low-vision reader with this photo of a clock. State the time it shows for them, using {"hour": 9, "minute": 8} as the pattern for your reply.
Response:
{"hour": 7, "minute": 40}
